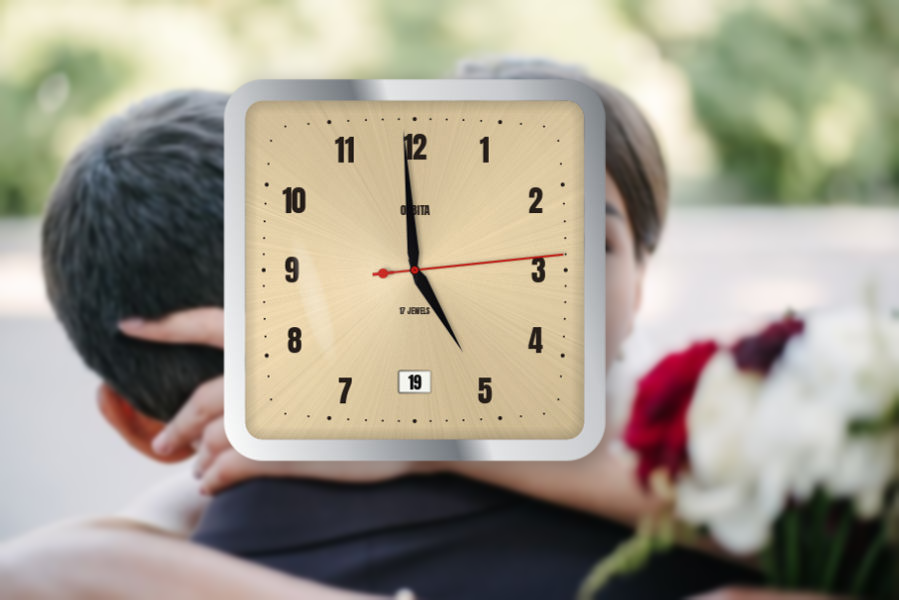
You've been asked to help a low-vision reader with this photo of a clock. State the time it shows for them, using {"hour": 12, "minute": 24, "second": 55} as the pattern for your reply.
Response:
{"hour": 4, "minute": 59, "second": 14}
